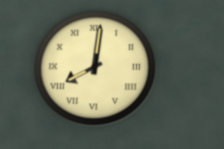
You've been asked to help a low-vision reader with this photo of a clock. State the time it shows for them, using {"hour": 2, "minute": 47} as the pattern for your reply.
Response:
{"hour": 8, "minute": 1}
